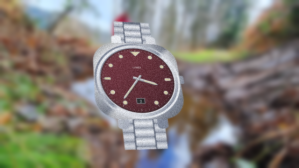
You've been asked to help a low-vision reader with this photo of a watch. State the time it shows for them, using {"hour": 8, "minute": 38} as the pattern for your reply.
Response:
{"hour": 3, "minute": 36}
